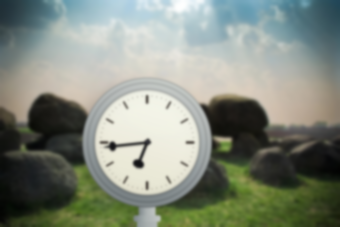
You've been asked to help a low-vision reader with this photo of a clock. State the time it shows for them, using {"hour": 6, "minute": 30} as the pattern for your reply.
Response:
{"hour": 6, "minute": 44}
